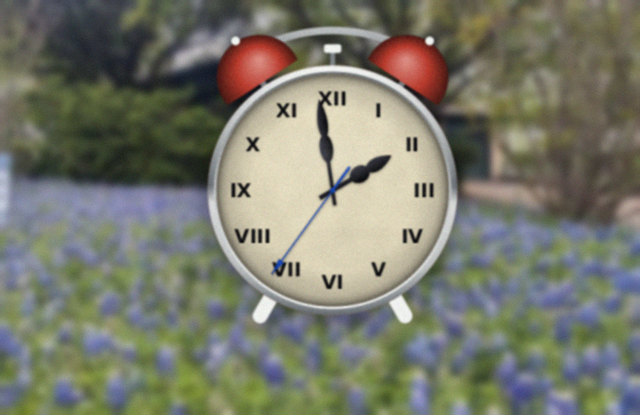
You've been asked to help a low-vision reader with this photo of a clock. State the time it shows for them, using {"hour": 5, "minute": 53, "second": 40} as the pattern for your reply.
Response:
{"hour": 1, "minute": 58, "second": 36}
